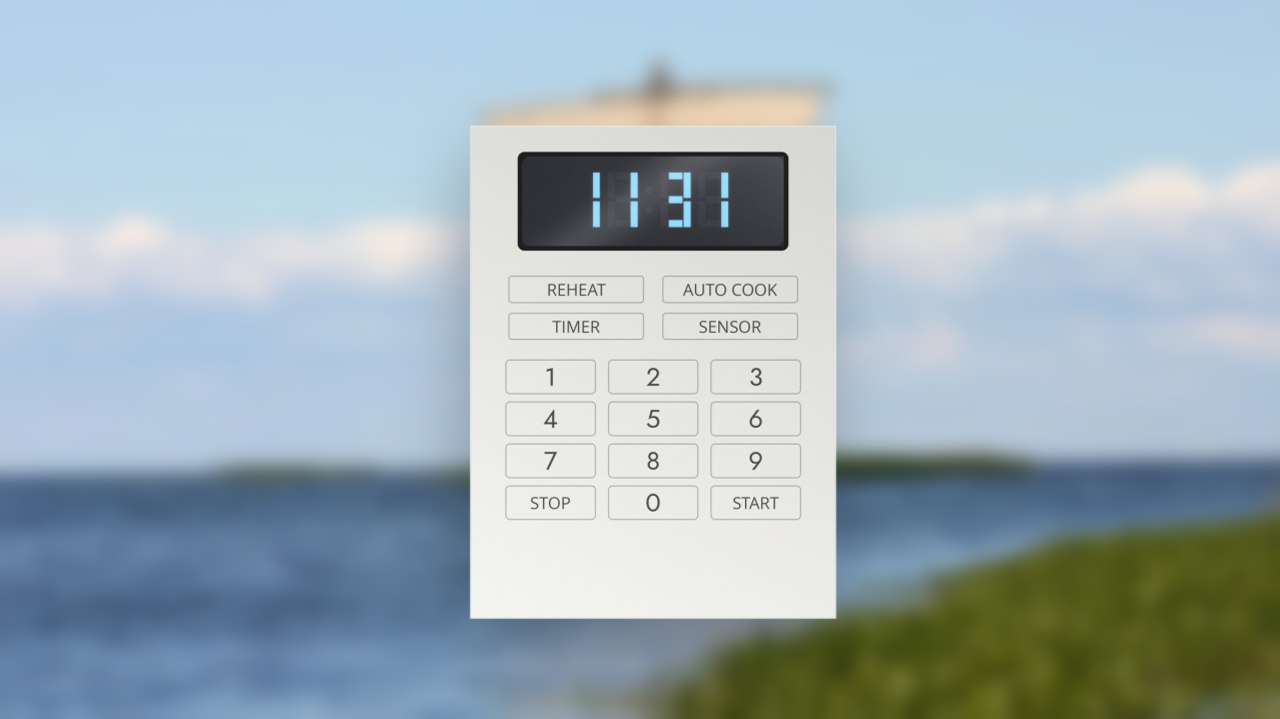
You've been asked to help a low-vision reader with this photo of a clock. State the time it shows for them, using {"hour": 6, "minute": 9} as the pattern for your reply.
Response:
{"hour": 11, "minute": 31}
